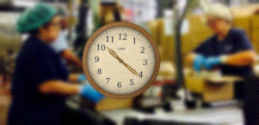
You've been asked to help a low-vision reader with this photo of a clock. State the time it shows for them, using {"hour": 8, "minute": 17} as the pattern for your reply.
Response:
{"hour": 10, "minute": 21}
